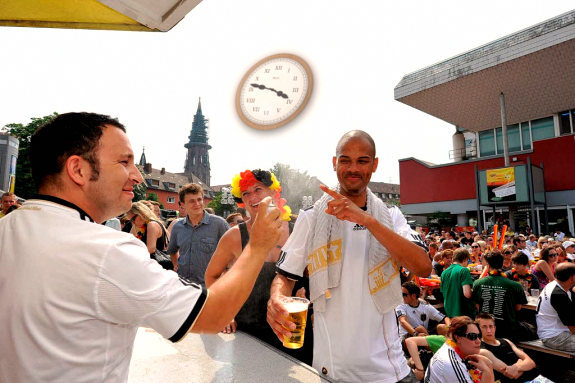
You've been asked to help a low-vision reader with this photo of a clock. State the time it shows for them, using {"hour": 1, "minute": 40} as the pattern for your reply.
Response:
{"hour": 3, "minute": 47}
